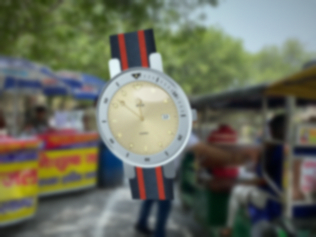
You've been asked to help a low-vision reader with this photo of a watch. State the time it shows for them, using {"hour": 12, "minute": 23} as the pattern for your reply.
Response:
{"hour": 11, "minute": 52}
